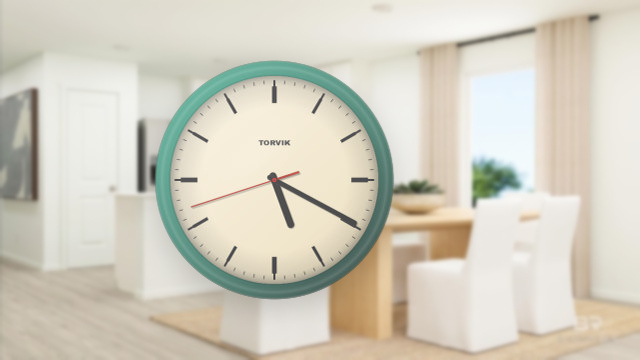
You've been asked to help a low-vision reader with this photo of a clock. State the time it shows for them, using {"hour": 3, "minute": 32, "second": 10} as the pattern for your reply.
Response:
{"hour": 5, "minute": 19, "second": 42}
